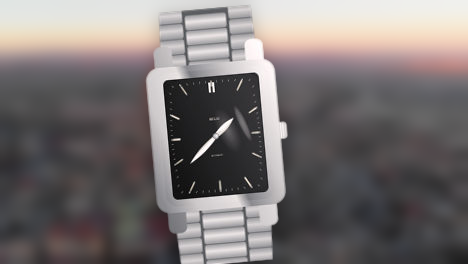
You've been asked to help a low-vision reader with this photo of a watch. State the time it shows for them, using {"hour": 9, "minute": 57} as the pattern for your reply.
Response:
{"hour": 1, "minute": 38}
